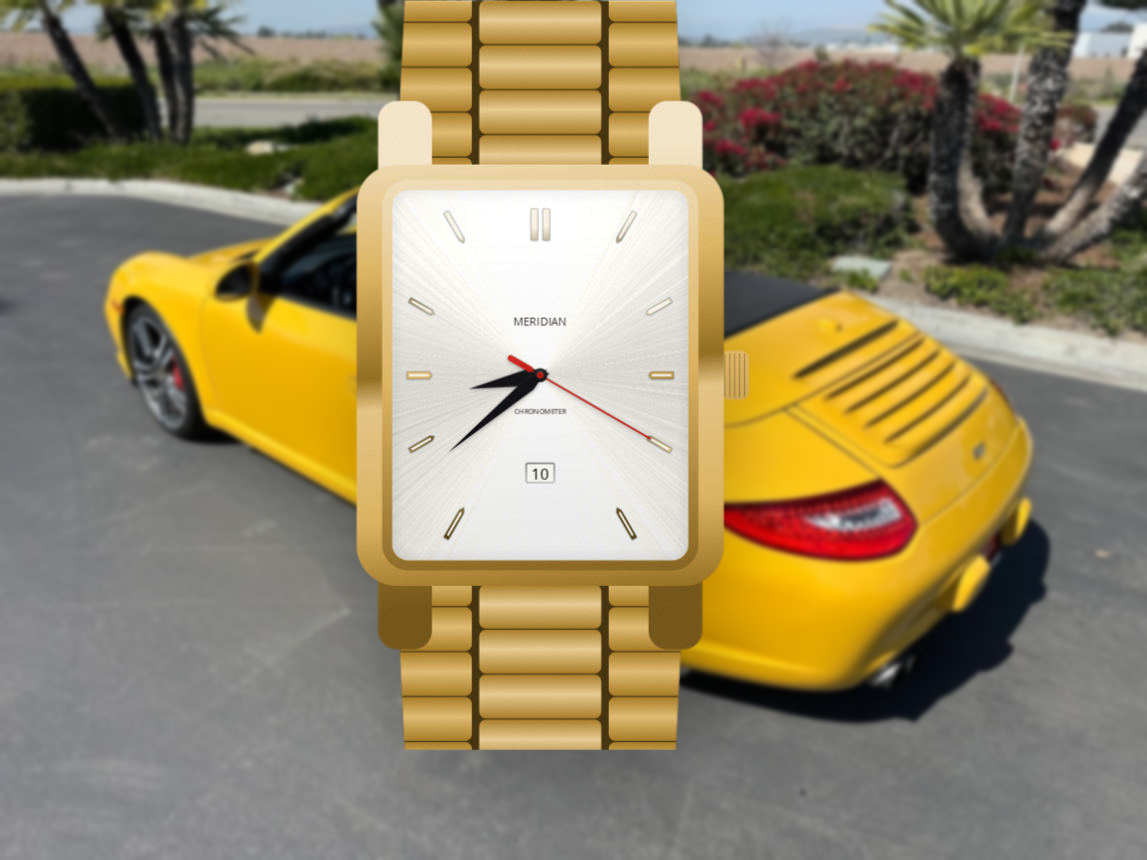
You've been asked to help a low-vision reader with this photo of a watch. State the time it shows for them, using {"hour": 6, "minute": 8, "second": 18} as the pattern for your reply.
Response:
{"hour": 8, "minute": 38, "second": 20}
